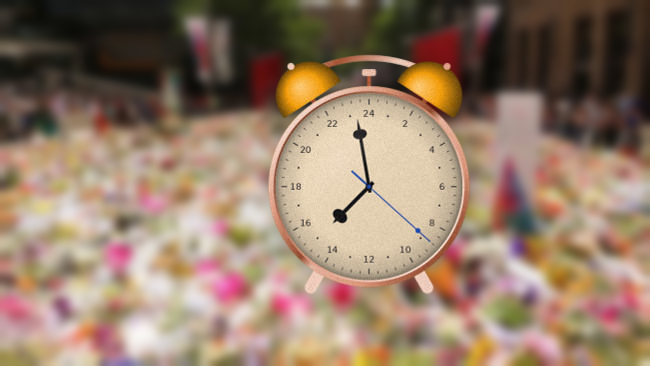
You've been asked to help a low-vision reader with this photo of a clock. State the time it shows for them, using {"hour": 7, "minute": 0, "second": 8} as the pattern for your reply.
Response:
{"hour": 14, "minute": 58, "second": 22}
